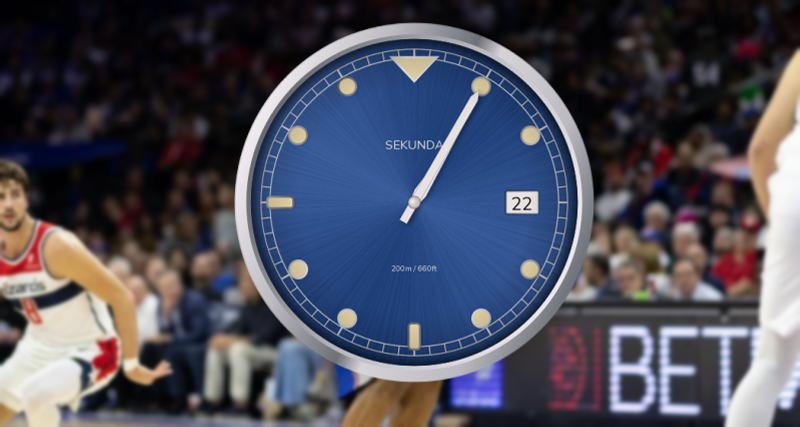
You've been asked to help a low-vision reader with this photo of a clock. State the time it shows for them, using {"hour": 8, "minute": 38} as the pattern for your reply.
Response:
{"hour": 1, "minute": 5}
